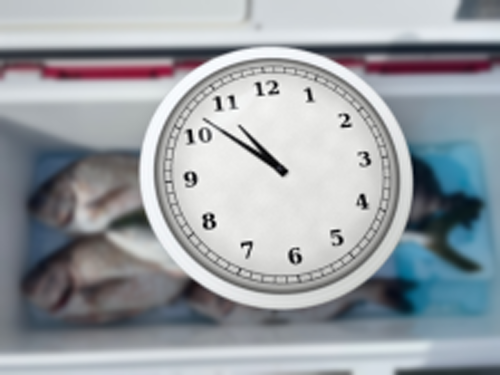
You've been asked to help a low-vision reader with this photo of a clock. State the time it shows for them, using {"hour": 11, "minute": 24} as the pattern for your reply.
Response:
{"hour": 10, "minute": 52}
